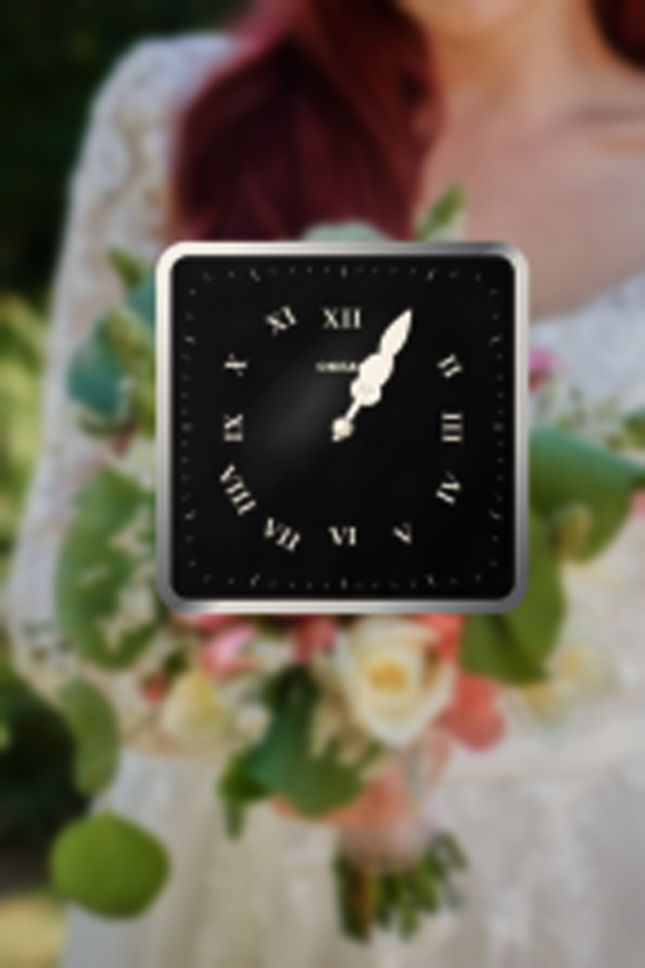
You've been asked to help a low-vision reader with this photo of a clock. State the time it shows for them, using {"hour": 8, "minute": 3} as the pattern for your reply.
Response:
{"hour": 1, "minute": 5}
